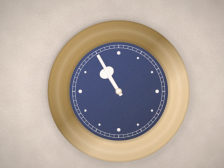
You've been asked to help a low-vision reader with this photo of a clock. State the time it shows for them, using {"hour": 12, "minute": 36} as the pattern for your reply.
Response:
{"hour": 10, "minute": 55}
